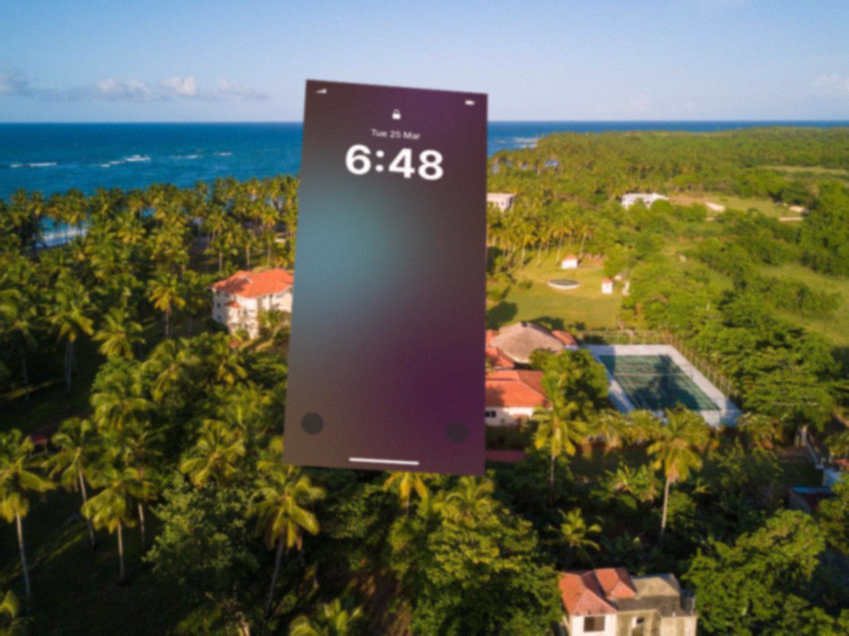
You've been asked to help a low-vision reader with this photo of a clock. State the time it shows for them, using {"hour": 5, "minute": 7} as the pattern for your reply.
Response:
{"hour": 6, "minute": 48}
